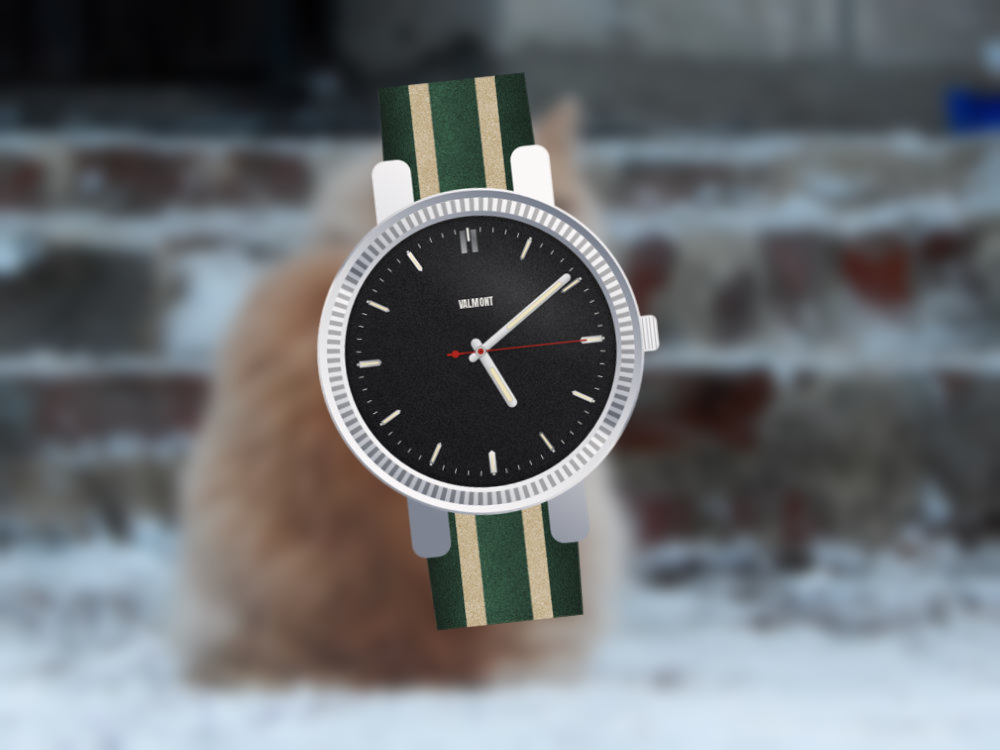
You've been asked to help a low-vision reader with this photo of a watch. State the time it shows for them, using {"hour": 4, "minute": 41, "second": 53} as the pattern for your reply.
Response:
{"hour": 5, "minute": 9, "second": 15}
